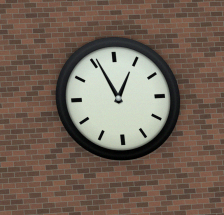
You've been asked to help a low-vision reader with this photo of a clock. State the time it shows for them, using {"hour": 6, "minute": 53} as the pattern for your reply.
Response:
{"hour": 12, "minute": 56}
